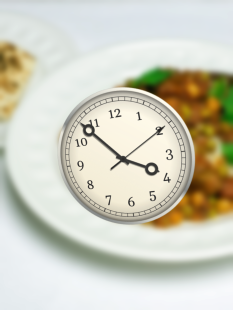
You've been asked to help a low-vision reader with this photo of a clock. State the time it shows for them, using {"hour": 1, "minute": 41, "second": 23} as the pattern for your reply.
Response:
{"hour": 3, "minute": 53, "second": 10}
